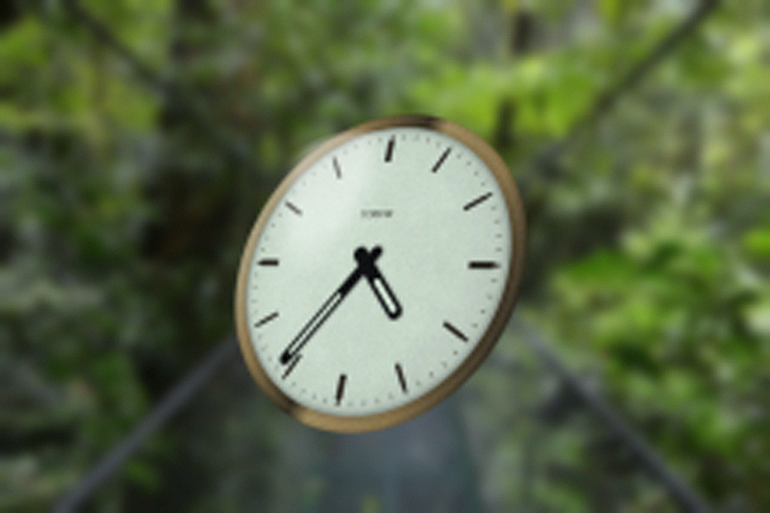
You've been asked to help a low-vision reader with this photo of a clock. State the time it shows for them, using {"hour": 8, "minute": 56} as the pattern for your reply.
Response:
{"hour": 4, "minute": 36}
